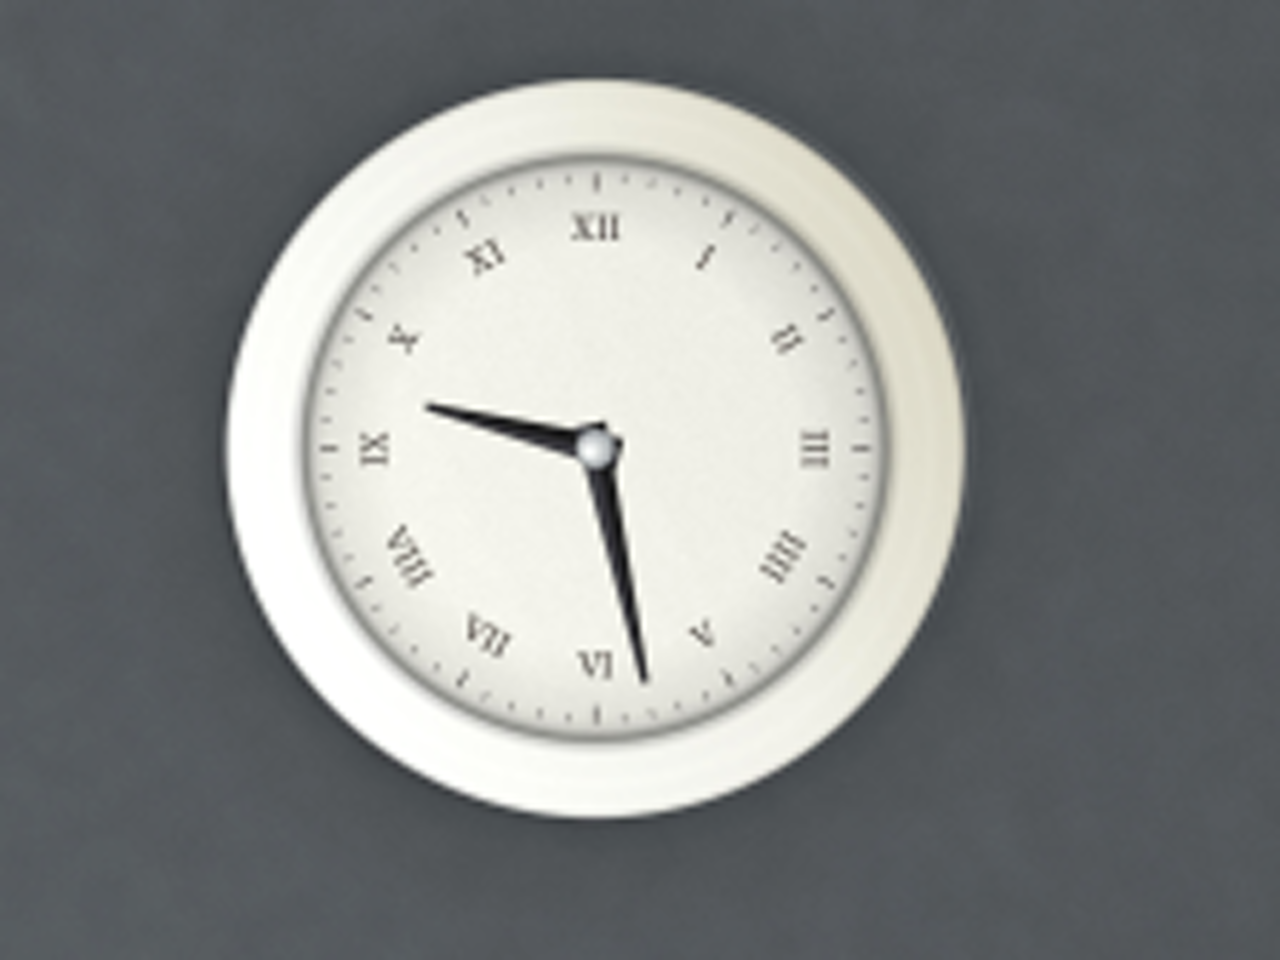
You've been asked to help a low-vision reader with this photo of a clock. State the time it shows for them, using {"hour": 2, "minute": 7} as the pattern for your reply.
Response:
{"hour": 9, "minute": 28}
